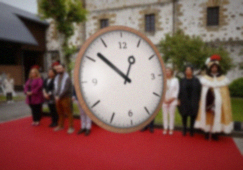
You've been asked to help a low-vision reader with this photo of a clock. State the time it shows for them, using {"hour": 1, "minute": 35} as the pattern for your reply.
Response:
{"hour": 12, "minute": 52}
